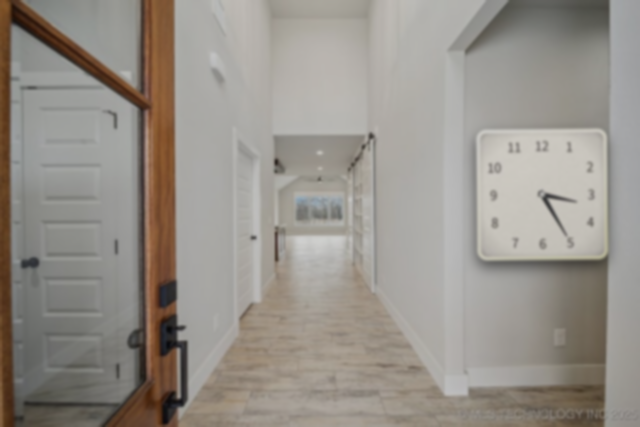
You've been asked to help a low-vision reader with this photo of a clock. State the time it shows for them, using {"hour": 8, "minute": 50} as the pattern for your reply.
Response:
{"hour": 3, "minute": 25}
